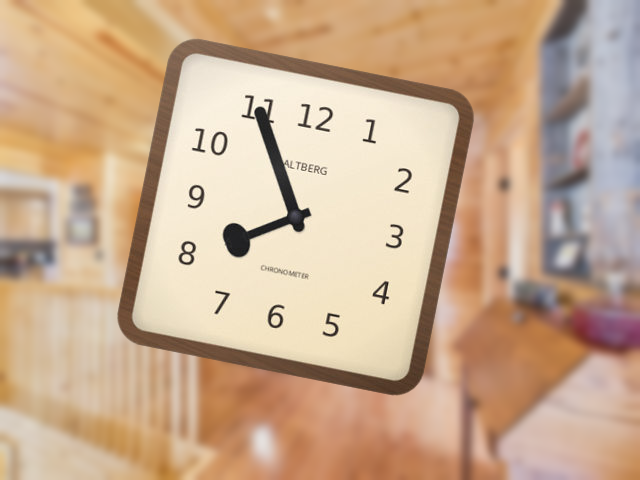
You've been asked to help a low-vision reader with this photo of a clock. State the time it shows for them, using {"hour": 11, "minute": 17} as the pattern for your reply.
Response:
{"hour": 7, "minute": 55}
